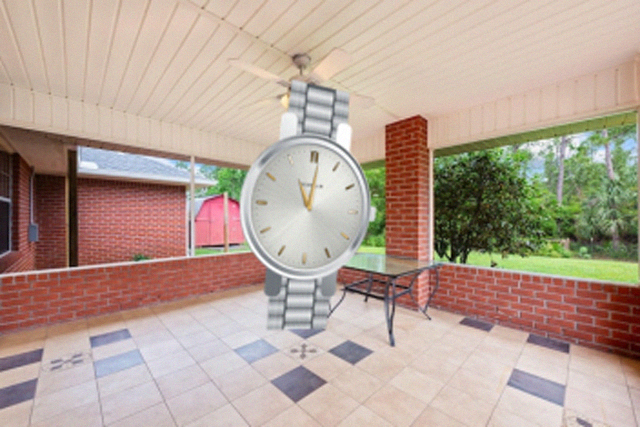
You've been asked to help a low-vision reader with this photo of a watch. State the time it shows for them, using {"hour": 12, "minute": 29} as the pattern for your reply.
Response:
{"hour": 11, "minute": 1}
